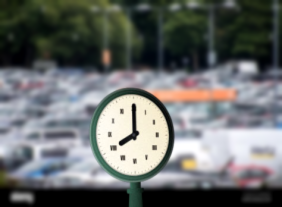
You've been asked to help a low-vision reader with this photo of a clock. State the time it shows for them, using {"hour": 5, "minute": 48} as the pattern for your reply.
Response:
{"hour": 8, "minute": 0}
